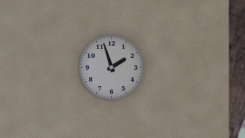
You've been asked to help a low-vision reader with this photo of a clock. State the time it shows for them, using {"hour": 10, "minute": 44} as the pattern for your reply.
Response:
{"hour": 1, "minute": 57}
